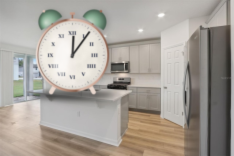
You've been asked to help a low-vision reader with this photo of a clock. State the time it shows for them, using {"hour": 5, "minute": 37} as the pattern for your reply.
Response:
{"hour": 12, "minute": 6}
